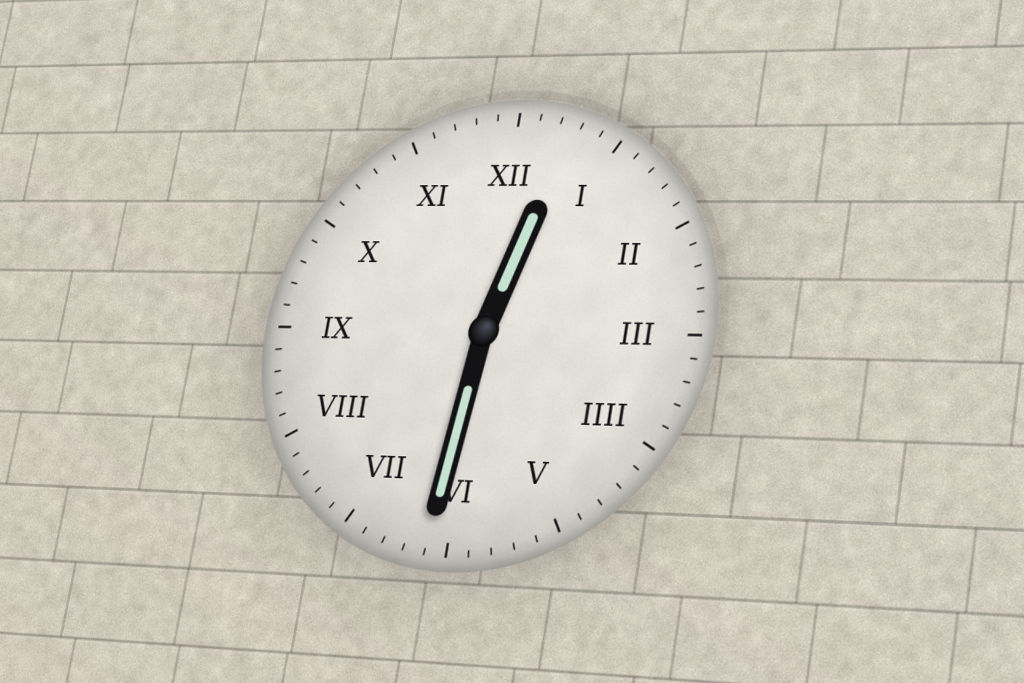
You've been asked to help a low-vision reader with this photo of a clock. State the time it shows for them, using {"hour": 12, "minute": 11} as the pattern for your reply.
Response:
{"hour": 12, "minute": 31}
